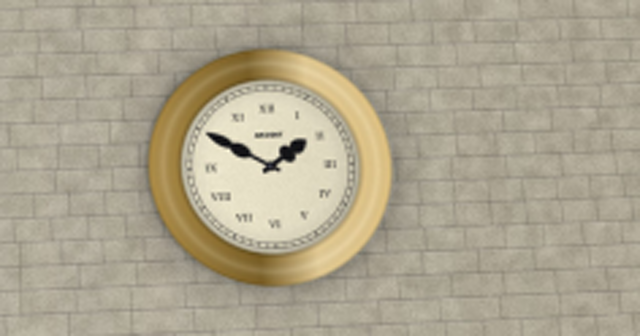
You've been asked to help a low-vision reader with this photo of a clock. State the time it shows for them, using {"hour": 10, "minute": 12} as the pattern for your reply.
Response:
{"hour": 1, "minute": 50}
